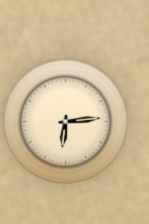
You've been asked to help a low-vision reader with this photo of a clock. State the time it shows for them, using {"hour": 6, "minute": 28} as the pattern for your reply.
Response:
{"hour": 6, "minute": 14}
